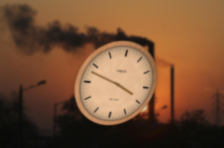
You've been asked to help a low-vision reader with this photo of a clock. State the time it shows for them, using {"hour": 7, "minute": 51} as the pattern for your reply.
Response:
{"hour": 3, "minute": 48}
